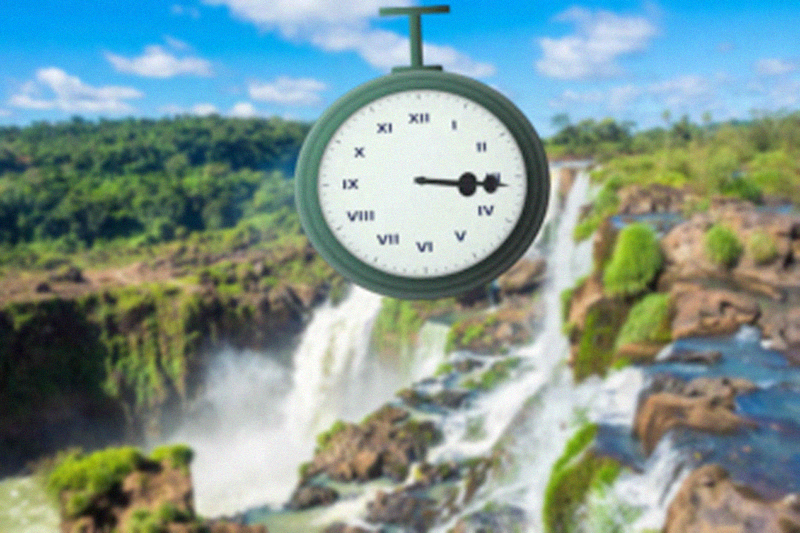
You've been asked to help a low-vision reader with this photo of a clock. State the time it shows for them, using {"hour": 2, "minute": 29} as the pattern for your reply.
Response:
{"hour": 3, "minute": 16}
